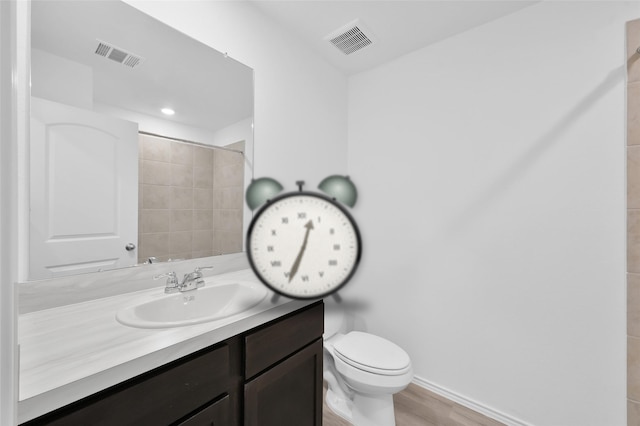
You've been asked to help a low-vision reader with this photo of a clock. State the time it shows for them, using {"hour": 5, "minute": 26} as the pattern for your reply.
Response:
{"hour": 12, "minute": 34}
